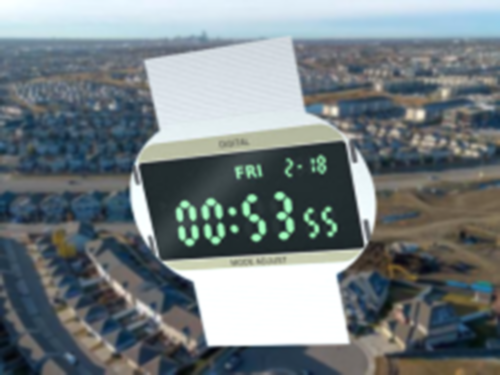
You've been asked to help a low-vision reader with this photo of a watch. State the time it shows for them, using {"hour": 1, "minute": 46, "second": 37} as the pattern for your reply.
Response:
{"hour": 0, "minute": 53, "second": 55}
